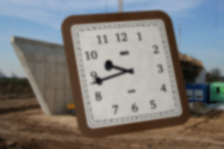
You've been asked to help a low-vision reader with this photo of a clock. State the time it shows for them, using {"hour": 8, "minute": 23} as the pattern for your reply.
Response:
{"hour": 9, "minute": 43}
